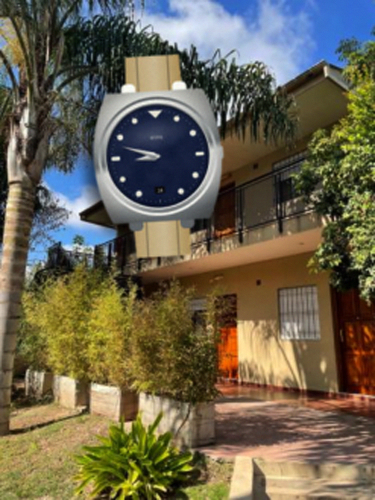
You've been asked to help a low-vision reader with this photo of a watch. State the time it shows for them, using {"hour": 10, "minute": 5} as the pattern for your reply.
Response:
{"hour": 8, "minute": 48}
